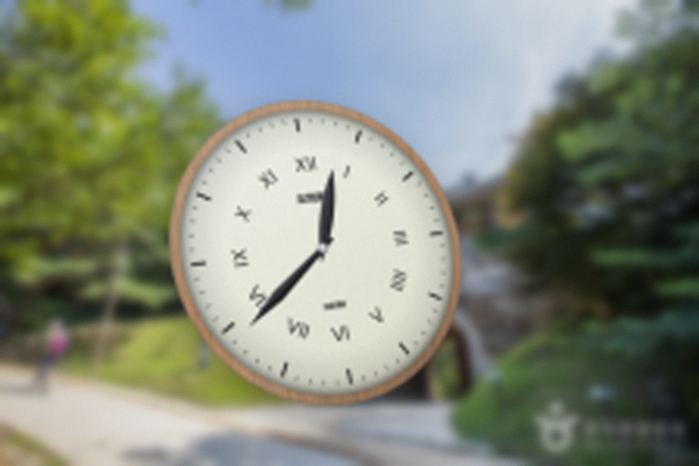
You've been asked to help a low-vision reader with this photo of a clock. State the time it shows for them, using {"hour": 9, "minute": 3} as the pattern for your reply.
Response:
{"hour": 12, "minute": 39}
